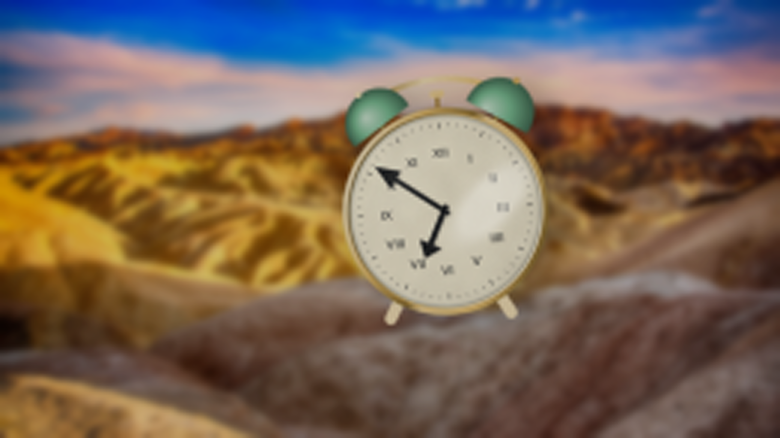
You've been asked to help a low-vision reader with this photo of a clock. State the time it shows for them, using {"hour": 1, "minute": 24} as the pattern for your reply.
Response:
{"hour": 6, "minute": 51}
